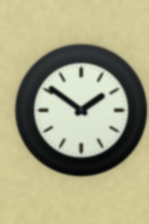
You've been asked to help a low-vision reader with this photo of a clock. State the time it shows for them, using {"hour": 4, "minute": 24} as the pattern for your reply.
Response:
{"hour": 1, "minute": 51}
